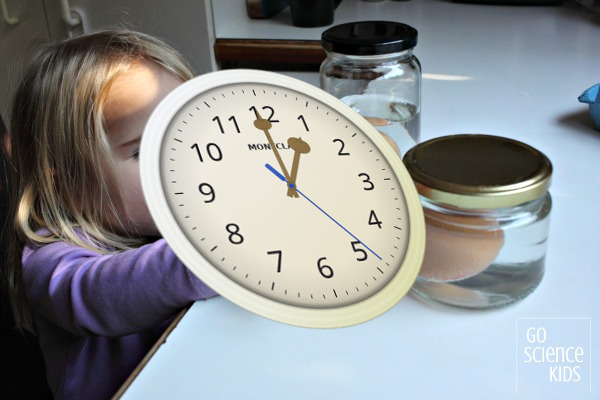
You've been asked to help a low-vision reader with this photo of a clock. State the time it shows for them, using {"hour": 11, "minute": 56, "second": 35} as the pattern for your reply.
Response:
{"hour": 12, "minute": 59, "second": 24}
